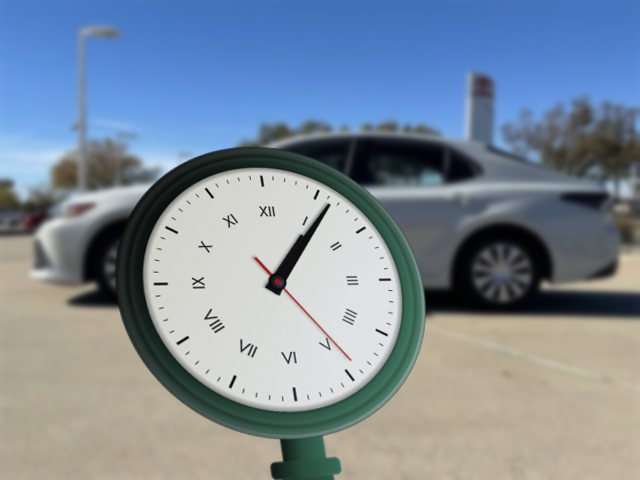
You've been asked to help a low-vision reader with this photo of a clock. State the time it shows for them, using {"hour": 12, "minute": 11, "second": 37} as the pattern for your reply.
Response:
{"hour": 1, "minute": 6, "second": 24}
